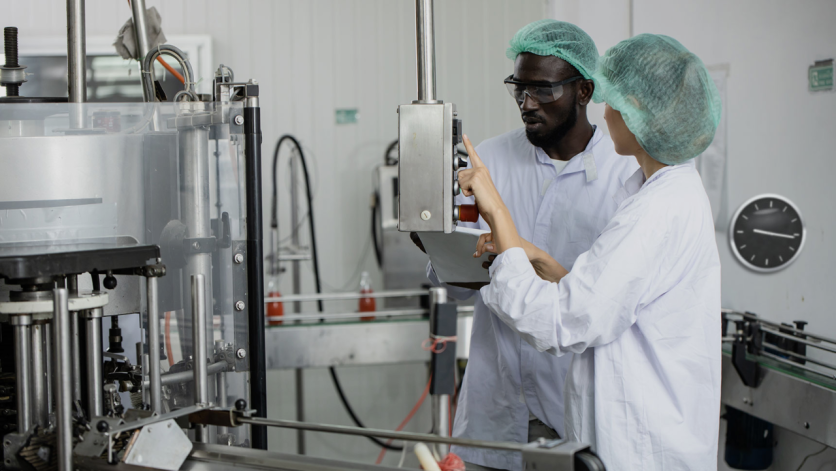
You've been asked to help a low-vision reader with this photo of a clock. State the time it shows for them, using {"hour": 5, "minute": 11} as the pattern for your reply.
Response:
{"hour": 9, "minute": 16}
